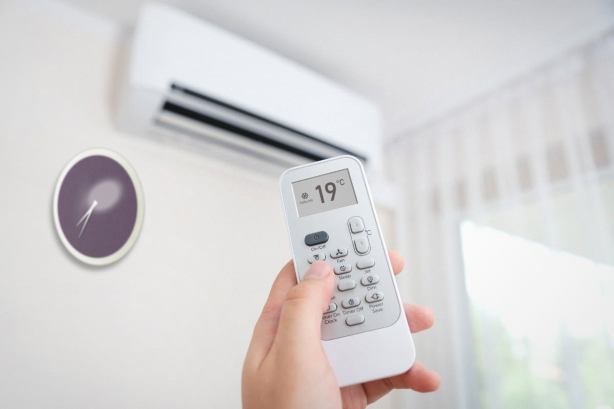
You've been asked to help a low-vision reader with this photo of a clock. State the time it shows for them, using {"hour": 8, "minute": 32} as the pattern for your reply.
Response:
{"hour": 7, "minute": 35}
